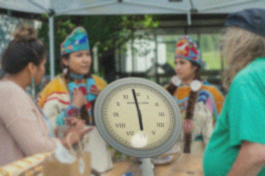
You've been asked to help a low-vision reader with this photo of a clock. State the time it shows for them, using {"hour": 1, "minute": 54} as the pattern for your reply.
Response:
{"hour": 5, "minute": 59}
